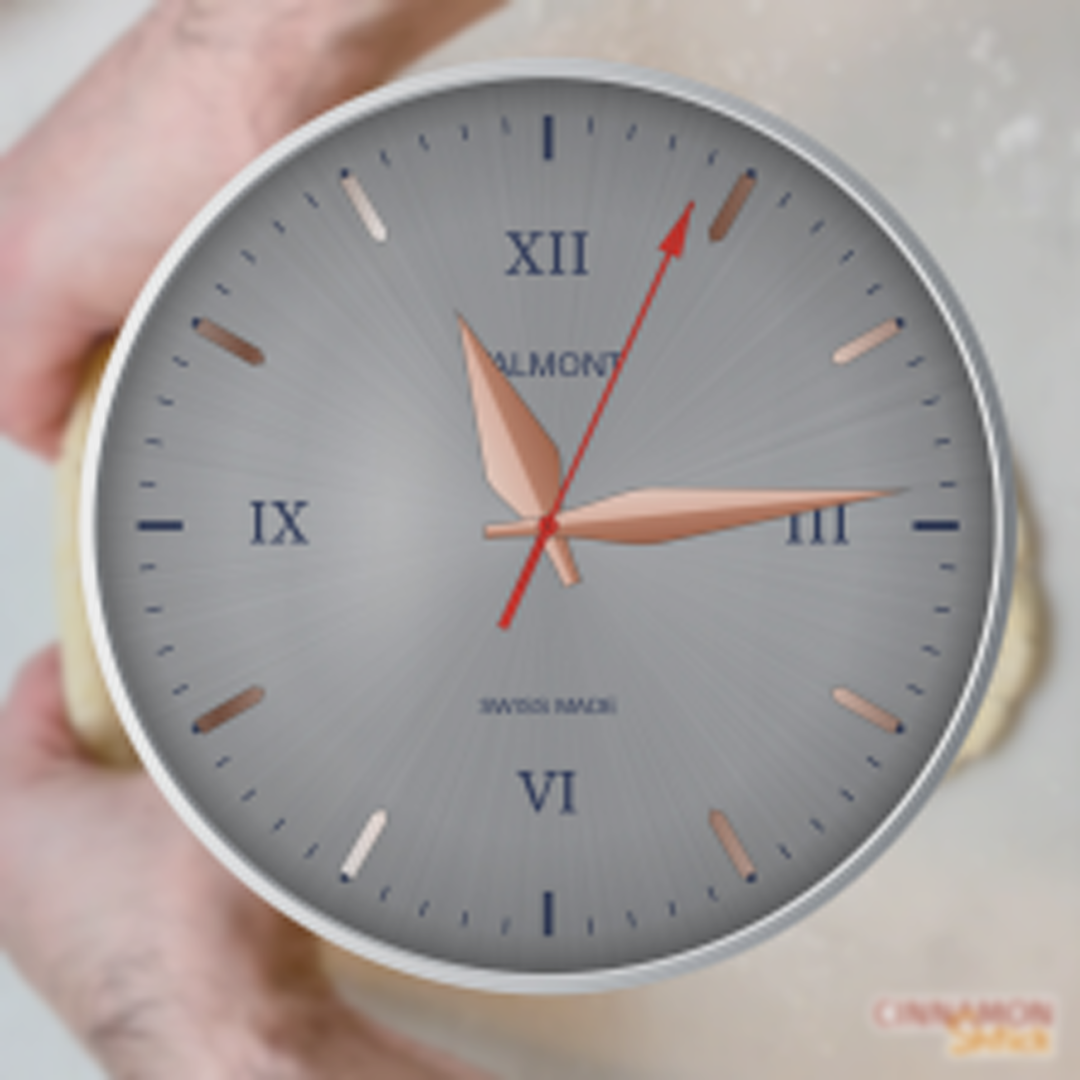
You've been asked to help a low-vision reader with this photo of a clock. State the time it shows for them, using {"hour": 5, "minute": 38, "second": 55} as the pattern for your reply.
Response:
{"hour": 11, "minute": 14, "second": 4}
